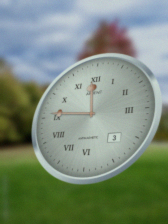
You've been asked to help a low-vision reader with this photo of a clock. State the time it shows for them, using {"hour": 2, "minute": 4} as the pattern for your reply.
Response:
{"hour": 11, "minute": 46}
